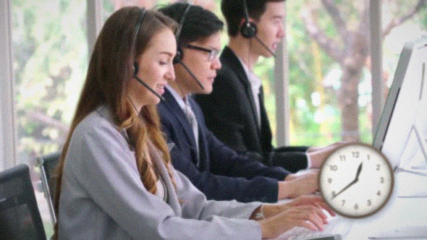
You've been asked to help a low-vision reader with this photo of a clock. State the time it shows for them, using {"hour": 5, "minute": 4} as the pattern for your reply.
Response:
{"hour": 12, "minute": 39}
